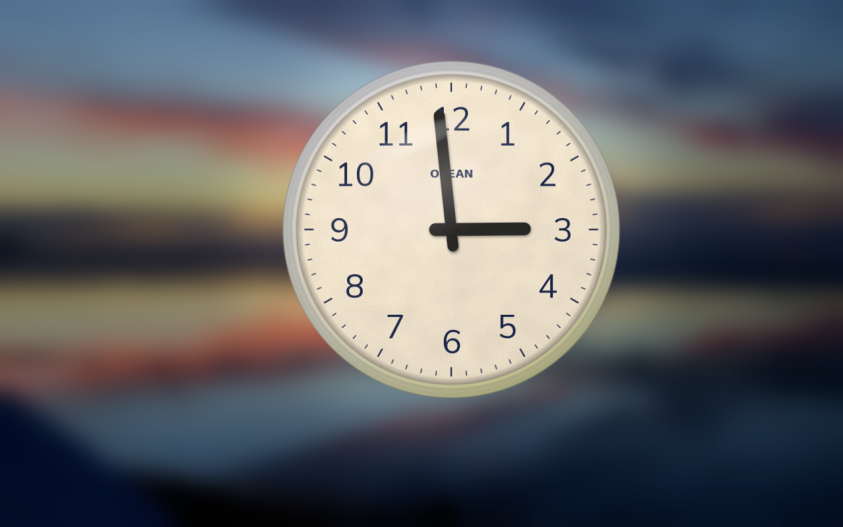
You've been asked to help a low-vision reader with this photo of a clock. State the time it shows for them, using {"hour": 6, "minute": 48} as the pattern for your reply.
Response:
{"hour": 2, "minute": 59}
